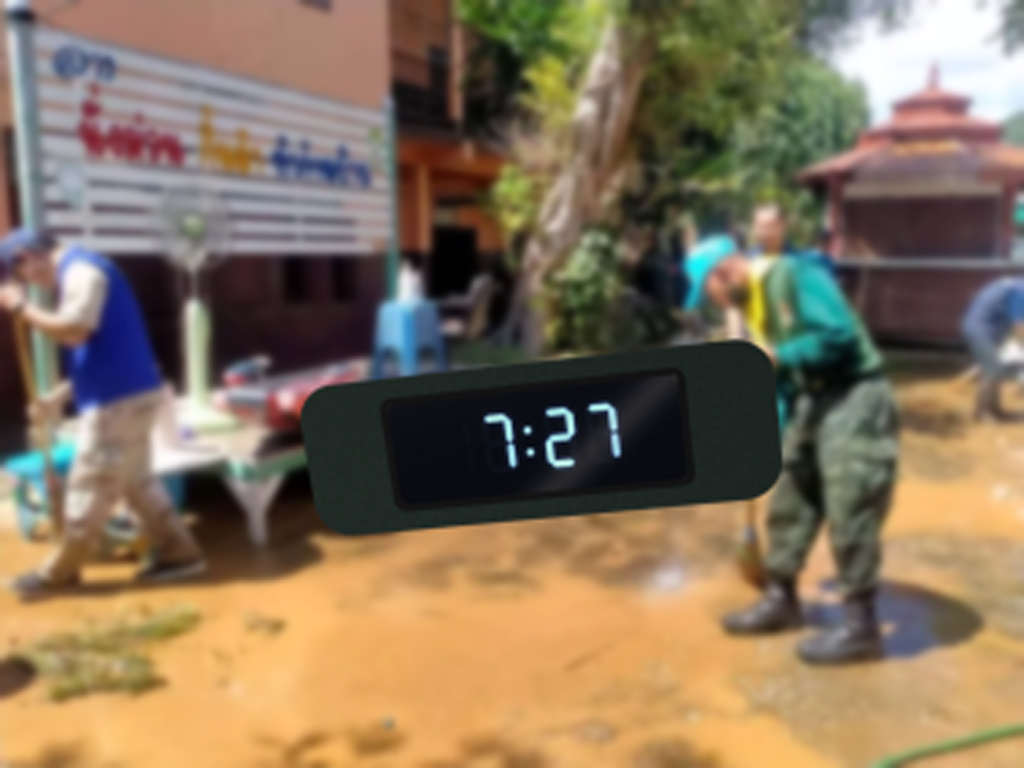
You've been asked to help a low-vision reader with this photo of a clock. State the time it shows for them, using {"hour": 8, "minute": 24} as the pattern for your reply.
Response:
{"hour": 7, "minute": 27}
